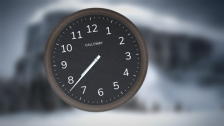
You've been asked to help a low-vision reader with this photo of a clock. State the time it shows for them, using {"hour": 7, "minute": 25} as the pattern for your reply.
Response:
{"hour": 7, "minute": 38}
